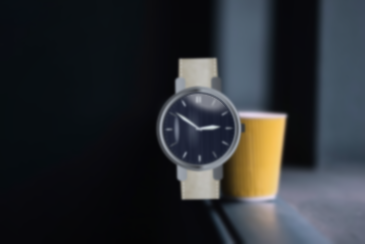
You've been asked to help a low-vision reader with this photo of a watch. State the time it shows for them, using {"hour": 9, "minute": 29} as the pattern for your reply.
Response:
{"hour": 2, "minute": 51}
